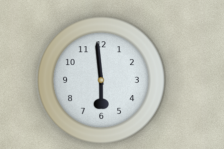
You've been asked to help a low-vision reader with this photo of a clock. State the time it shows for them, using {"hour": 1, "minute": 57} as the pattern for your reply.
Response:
{"hour": 5, "minute": 59}
